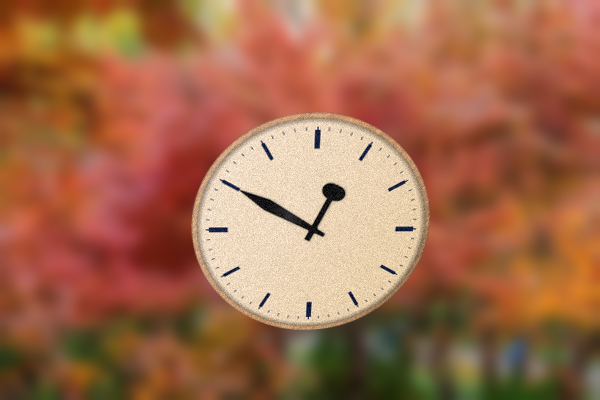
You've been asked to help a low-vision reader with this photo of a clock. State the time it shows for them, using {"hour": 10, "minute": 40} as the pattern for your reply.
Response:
{"hour": 12, "minute": 50}
